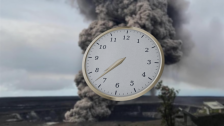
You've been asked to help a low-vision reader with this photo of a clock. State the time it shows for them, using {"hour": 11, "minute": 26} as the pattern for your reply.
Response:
{"hour": 7, "minute": 37}
